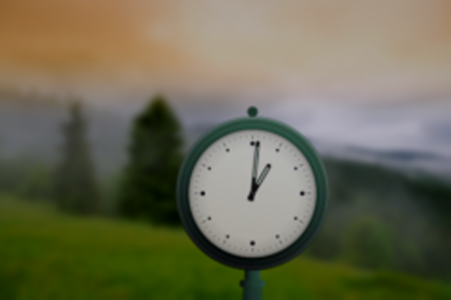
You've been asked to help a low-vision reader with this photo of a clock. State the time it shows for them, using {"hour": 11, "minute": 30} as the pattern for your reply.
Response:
{"hour": 1, "minute": 1}
